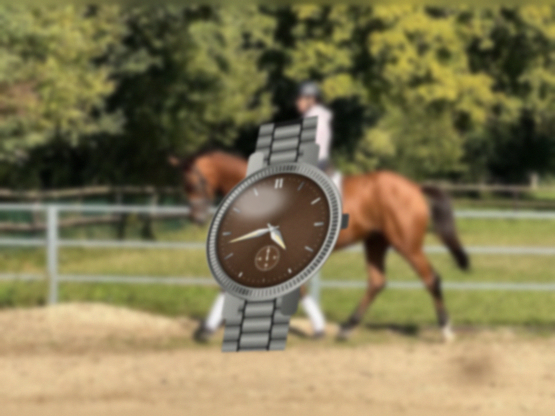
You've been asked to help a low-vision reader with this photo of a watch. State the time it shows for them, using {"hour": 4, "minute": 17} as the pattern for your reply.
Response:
{"hour": 4, "minute": 43}
